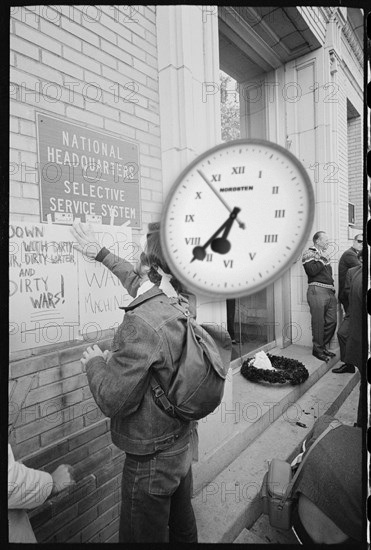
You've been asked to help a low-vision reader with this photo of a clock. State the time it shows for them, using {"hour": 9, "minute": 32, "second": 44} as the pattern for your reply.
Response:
{"hour": 6, "minute": 36, "second": 53}
